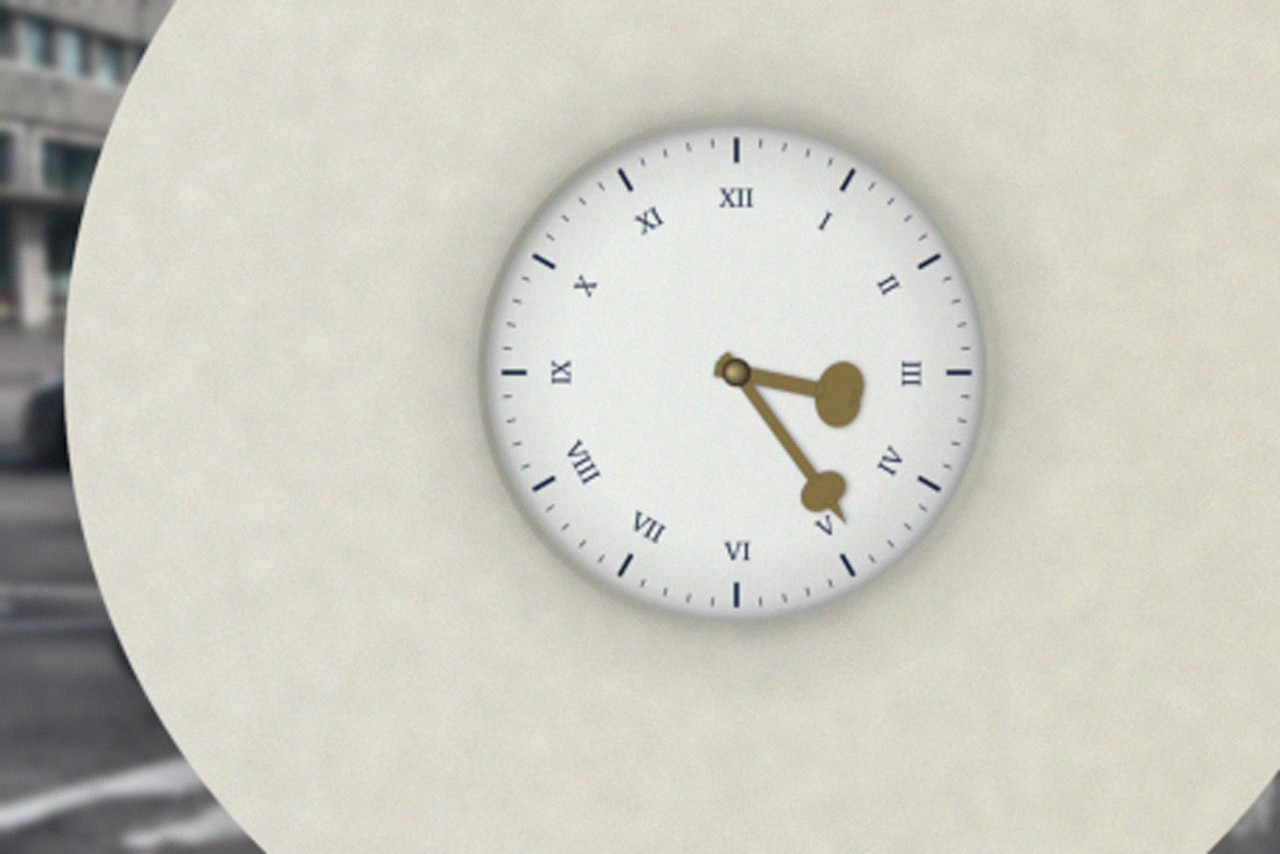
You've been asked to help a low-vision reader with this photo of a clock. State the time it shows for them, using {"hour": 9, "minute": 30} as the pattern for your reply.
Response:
{"hour": 3, "minute": 24}
